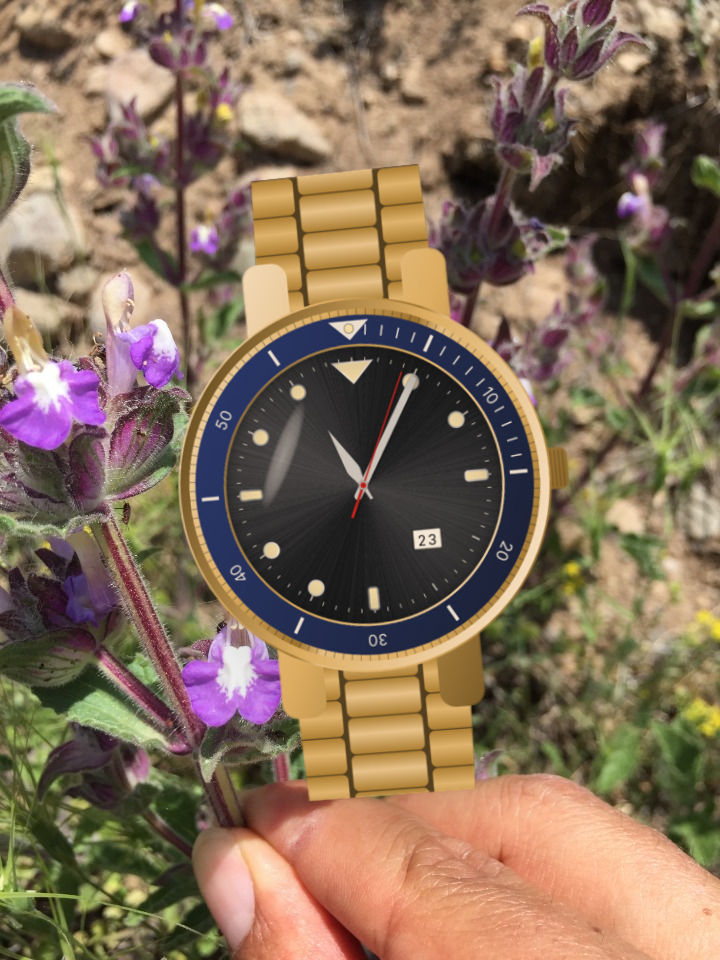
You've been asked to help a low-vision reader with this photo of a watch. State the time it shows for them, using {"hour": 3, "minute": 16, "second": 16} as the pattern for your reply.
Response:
{"hour": 11, "minute": 5, "second": 4}
